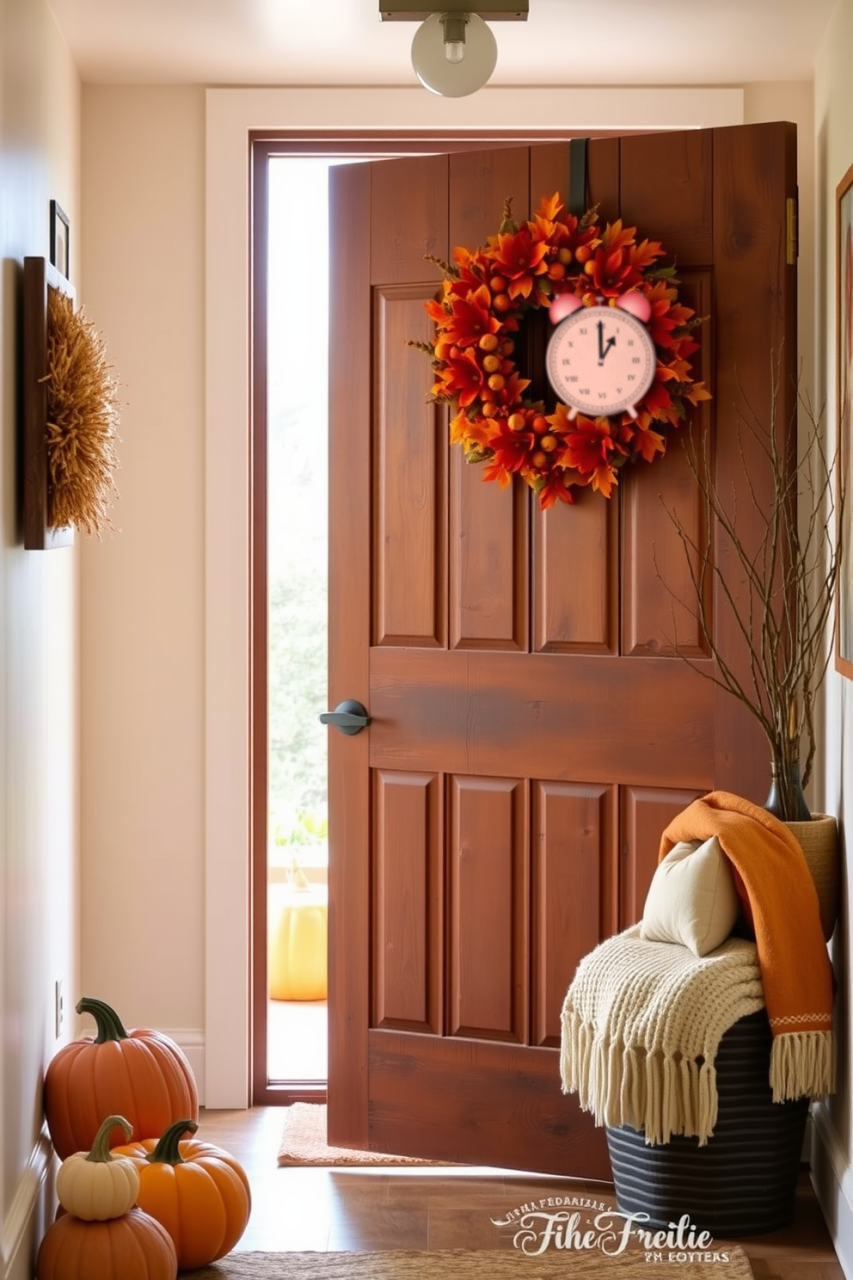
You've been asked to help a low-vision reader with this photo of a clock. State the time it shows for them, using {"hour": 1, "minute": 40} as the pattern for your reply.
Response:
{"hour": 1, "minute": 0}
